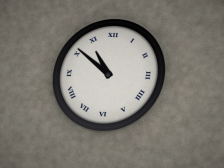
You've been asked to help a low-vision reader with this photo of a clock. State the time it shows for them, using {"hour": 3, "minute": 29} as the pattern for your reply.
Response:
{"hour": 10, "minute": 51}
